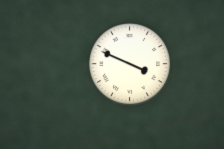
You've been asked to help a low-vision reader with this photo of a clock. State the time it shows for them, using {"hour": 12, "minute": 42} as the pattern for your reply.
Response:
{"hour": 3, "minute": 49}
